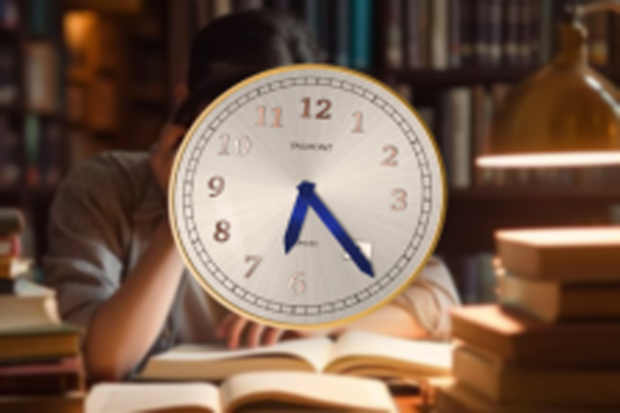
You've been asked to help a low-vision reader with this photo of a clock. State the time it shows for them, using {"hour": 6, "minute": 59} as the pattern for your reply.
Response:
{"hour": 6, "minute": 23}
